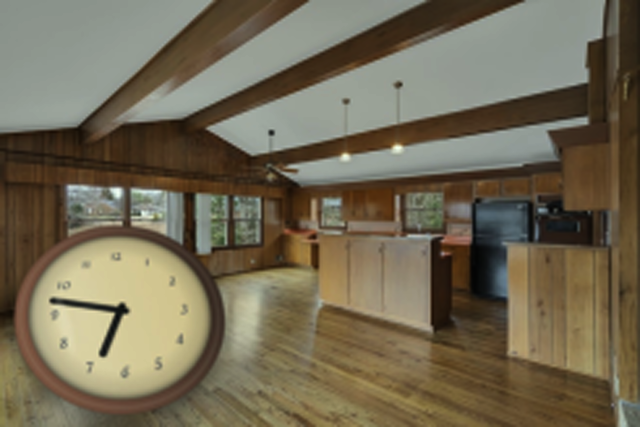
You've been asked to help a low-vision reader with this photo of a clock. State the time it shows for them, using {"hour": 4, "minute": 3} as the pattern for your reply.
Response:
{"hour": 6, "minute": 47}
